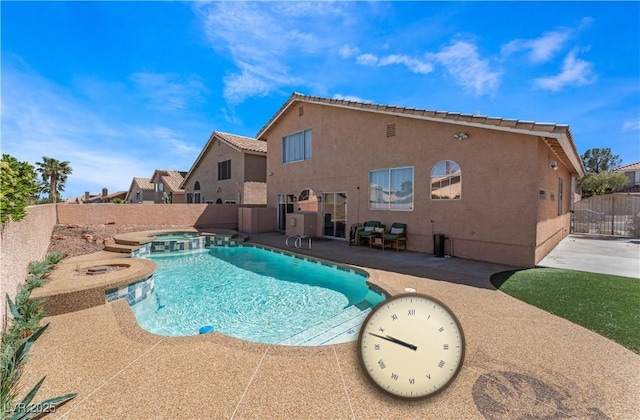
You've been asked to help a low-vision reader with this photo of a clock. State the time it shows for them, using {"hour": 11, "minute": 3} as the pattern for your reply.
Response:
{"hour": 9, "minute": 48}
